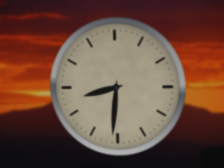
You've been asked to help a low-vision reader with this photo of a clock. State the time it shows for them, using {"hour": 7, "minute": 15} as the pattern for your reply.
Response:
{"hour": 8, "minute": 31}
